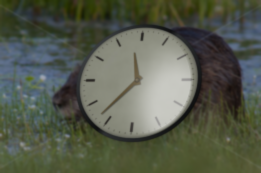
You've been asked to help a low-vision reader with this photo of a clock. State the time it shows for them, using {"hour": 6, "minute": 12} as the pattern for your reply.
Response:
{"hour": 11, "minute": 37}
